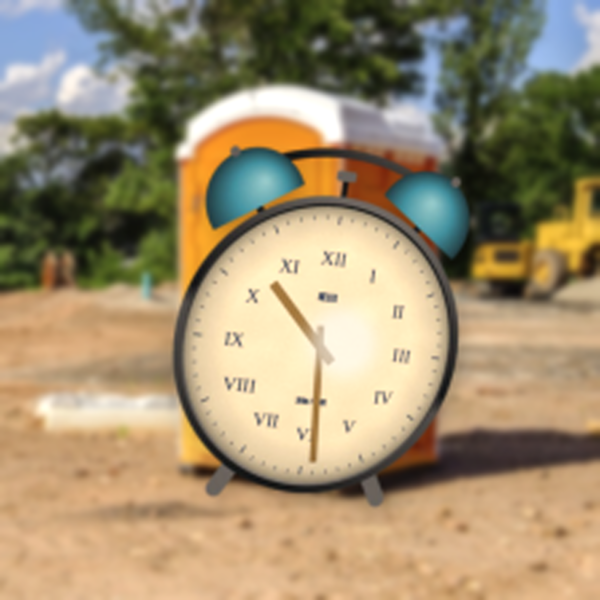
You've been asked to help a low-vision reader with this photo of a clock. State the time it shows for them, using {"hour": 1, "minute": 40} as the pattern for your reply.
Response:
{"hour": 10, "minute": 29}
